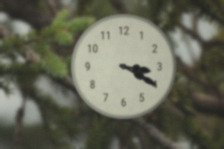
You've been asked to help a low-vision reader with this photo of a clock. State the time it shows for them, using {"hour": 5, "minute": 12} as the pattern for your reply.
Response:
{"hour": 3, "minute": 20}
